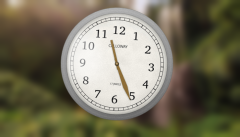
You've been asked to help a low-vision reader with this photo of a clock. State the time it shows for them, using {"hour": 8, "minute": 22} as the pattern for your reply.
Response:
{"hour": 11, "minute": 26}
